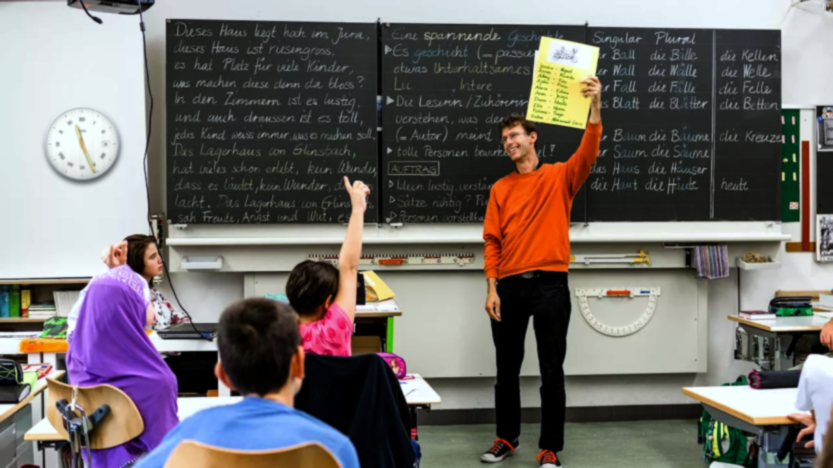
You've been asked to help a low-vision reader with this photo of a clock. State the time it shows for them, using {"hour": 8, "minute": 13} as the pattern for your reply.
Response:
{"hour": 11, "minute": 26}
